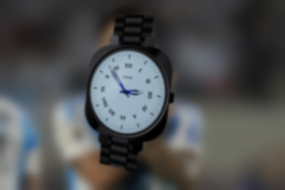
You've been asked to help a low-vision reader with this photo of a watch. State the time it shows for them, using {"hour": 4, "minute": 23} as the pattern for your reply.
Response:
{"hour": 2, "minute": 53}
